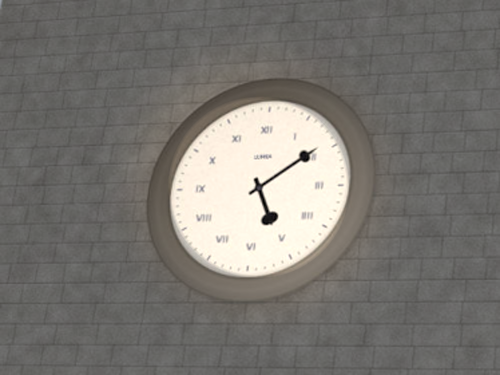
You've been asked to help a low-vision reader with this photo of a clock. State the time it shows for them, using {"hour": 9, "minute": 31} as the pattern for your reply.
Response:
{"hour": 5, "minute": 9}
